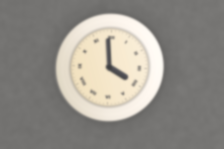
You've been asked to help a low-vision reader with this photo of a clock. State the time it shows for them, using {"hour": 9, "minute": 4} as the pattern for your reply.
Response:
{"hour": 3, "minute": 59}
